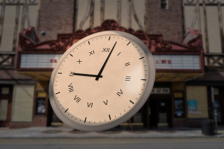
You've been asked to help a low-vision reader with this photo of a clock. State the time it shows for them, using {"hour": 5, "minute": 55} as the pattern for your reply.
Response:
{"hour": 9, "minute": 2}
